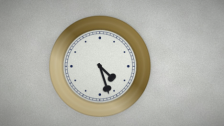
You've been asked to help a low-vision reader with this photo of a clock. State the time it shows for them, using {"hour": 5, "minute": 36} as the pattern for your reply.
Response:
{"hour": 4, "minute": 27}
